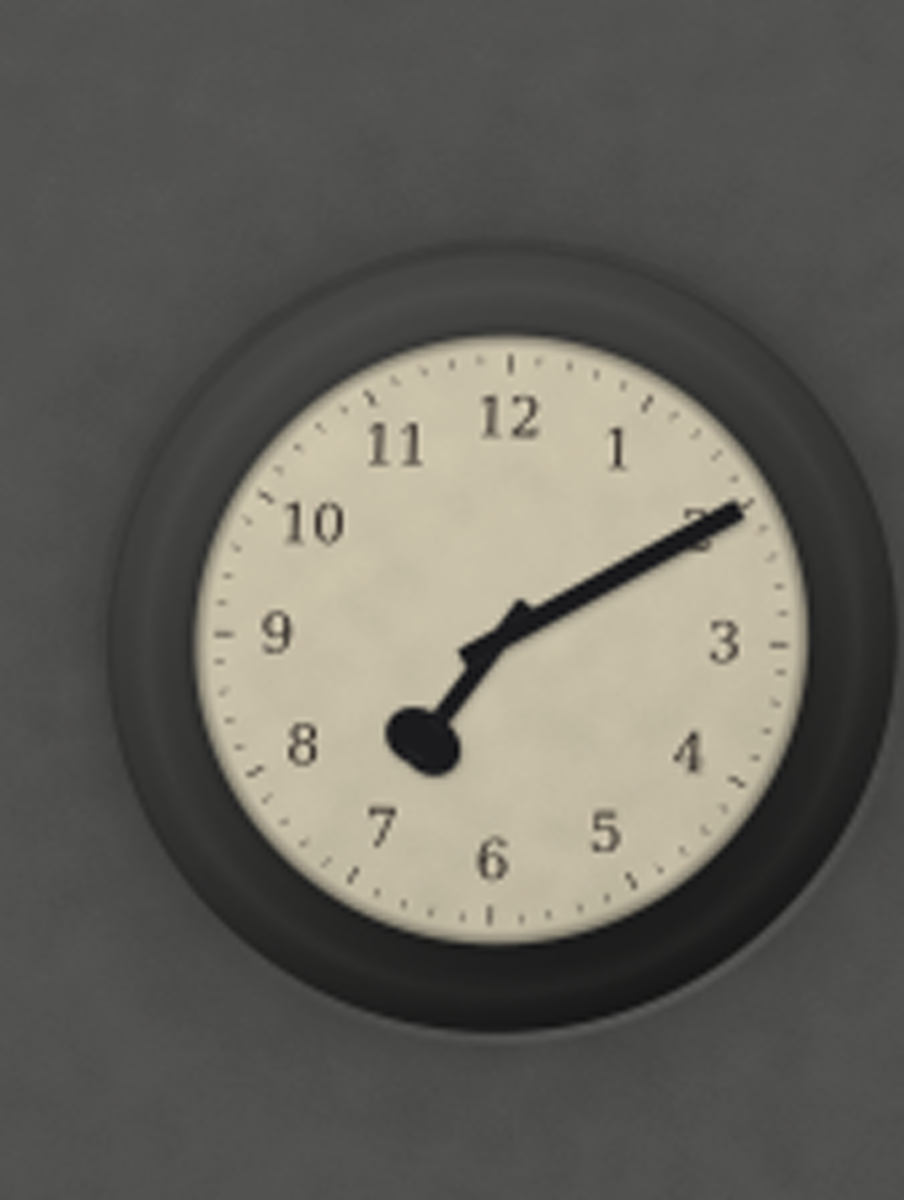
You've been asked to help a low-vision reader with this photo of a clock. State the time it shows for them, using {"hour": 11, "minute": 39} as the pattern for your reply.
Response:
{"hour": 7, "minute": 10}
